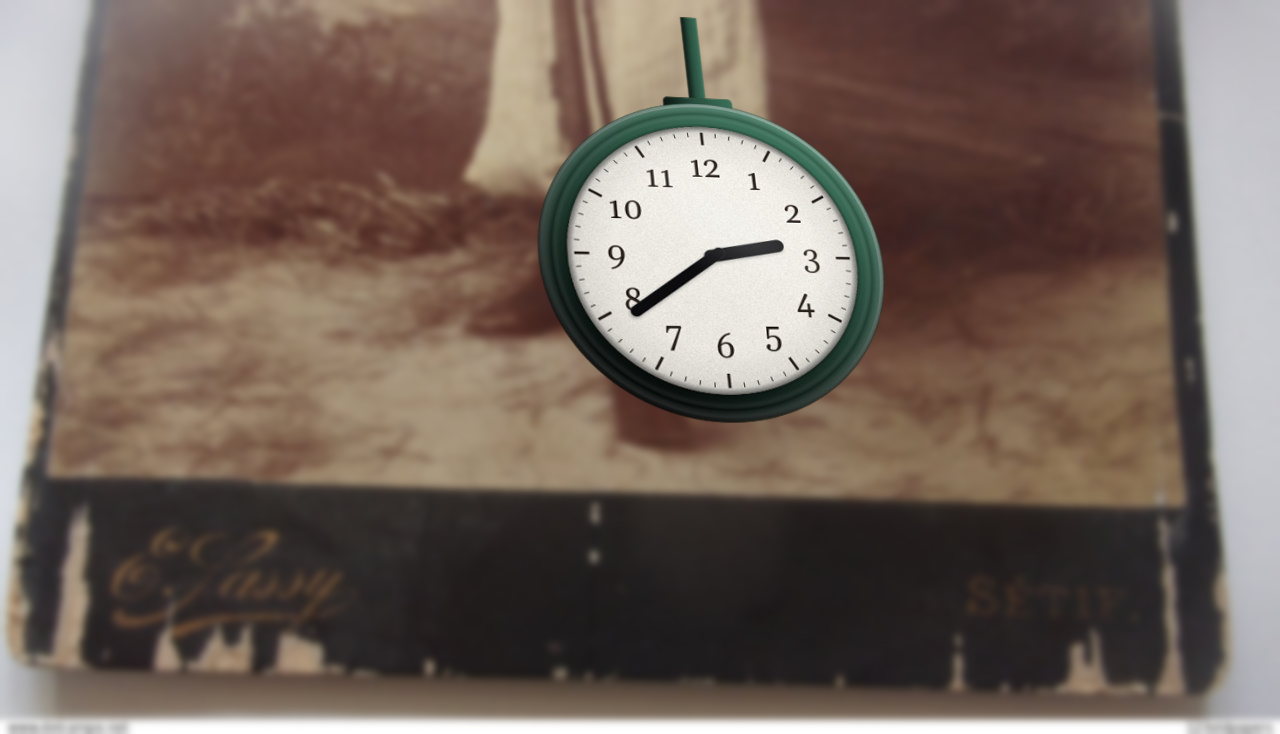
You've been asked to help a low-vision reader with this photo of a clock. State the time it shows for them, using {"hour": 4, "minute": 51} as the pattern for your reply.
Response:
{"hour": 2, "minute": 39}
